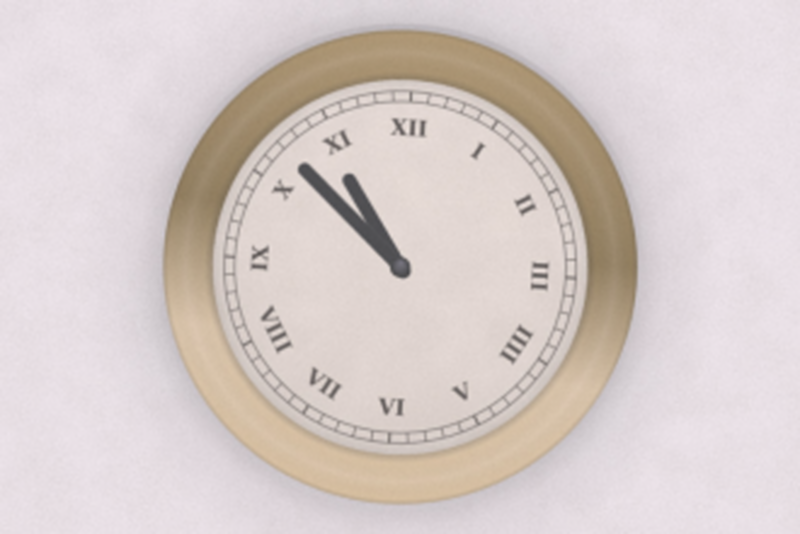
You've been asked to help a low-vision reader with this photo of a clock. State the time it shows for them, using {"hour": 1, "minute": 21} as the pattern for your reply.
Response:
{"hour": 10, "minute": 52}
